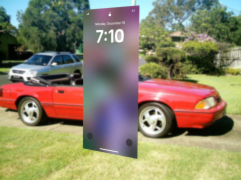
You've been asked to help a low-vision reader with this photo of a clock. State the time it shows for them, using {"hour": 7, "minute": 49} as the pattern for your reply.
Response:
{"hour": 7, "minute": 10}
